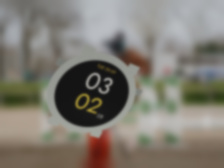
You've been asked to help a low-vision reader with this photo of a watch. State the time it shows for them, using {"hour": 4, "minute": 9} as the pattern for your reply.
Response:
{"hour": 3, "minute": 2}
